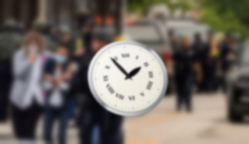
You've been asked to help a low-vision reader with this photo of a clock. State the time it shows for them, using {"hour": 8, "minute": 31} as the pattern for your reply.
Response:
{"hour": 1, "minute": 54}
